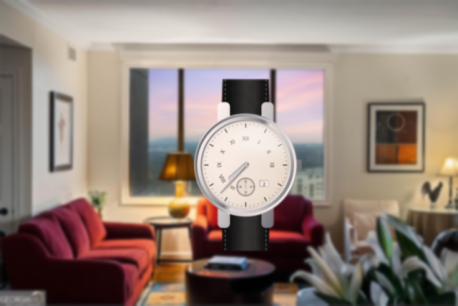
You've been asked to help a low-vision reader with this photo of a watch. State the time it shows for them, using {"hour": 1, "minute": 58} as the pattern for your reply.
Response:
{"hour": 7, "minute": 37}
